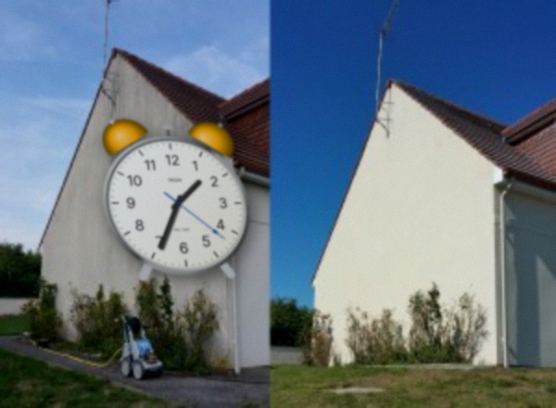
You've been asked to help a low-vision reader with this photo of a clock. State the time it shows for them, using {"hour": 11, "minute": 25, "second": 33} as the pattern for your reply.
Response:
{"hour": 1, "minute": 34, "second": 22}
